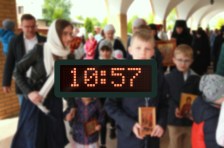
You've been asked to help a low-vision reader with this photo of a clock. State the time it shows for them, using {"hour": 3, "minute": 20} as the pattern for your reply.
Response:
{"hour": 10, "minute": 57}
